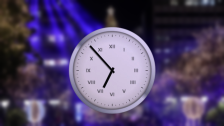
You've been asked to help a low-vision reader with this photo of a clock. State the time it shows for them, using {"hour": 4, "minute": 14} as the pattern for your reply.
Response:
{"hour": 6, "minute": 53}
